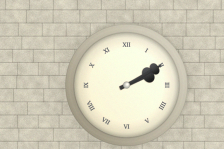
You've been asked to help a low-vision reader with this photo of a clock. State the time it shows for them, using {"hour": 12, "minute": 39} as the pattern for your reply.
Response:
{"hour": 2, "minute": 10}
